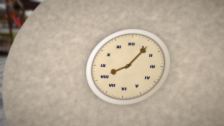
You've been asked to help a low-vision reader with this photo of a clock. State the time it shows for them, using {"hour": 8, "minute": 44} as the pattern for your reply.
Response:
{"hour": 8, "minute": 6}
